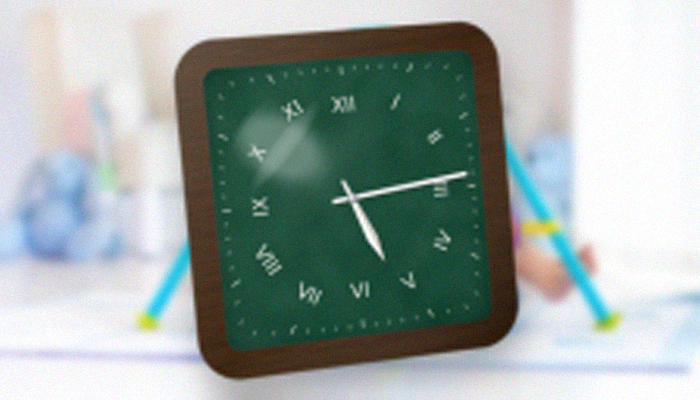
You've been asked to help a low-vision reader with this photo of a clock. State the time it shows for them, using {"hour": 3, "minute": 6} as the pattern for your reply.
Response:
{"hour": 5, "minute": 14}
